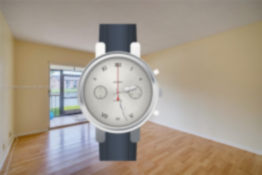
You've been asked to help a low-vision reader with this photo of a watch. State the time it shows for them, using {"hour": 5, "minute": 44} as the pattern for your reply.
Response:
{"hour": 2, "minute": 27}
